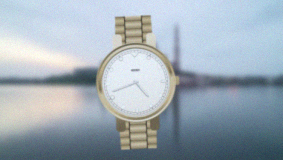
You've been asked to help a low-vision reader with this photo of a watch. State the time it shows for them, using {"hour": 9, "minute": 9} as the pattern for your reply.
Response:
{"hour": 4, "minute": 42}
